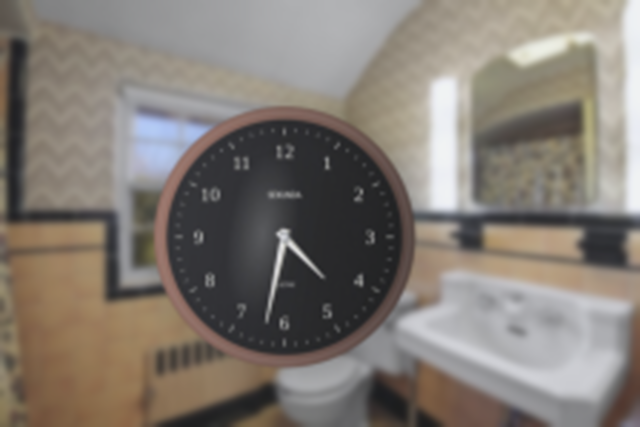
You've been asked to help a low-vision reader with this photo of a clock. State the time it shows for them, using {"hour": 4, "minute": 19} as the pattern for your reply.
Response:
{"hour": 4, "minute": 32}
